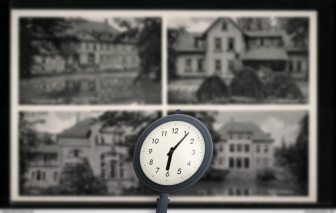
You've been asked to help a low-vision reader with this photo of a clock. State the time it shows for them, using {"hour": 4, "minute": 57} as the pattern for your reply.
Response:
{"hour": 6, "minute": 6}
